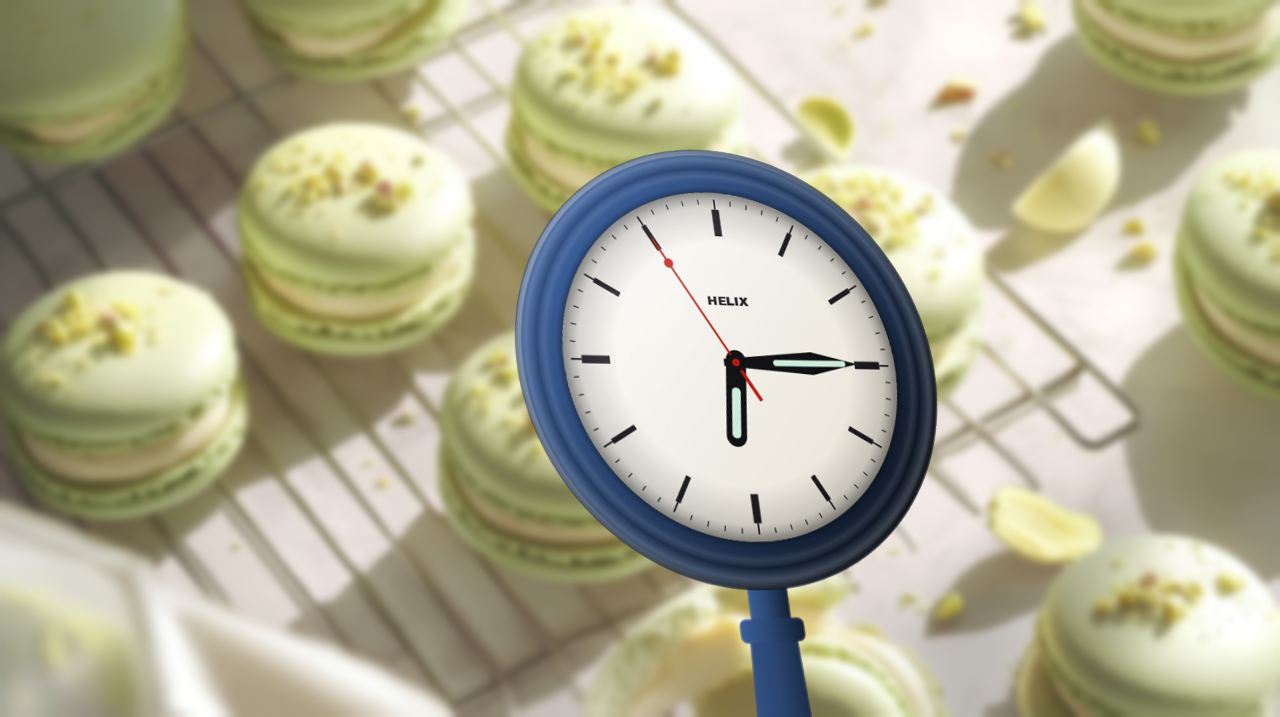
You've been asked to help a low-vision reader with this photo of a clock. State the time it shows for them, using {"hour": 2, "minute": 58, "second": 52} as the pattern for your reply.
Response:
{"hour": 6, "minute": 14, "second": 55}
